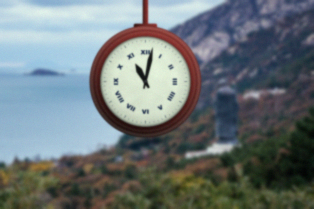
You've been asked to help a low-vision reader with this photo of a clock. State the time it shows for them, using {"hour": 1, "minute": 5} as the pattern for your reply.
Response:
{"hour": 11, "minute": 2}
